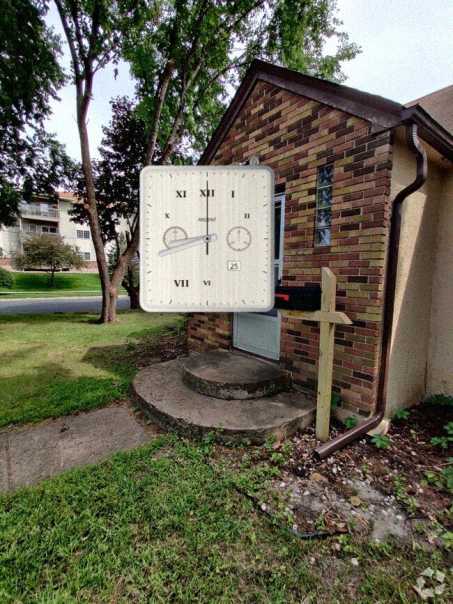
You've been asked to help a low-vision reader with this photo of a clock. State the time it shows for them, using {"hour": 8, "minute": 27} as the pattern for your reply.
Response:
{"hour": 8, "minute": 42}
